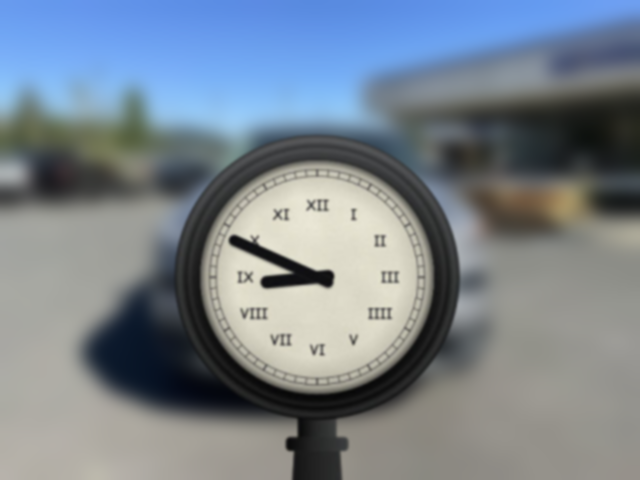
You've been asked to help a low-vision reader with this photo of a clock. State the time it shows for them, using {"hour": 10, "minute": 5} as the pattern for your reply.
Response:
{"hour": 8, "minute": 49}
